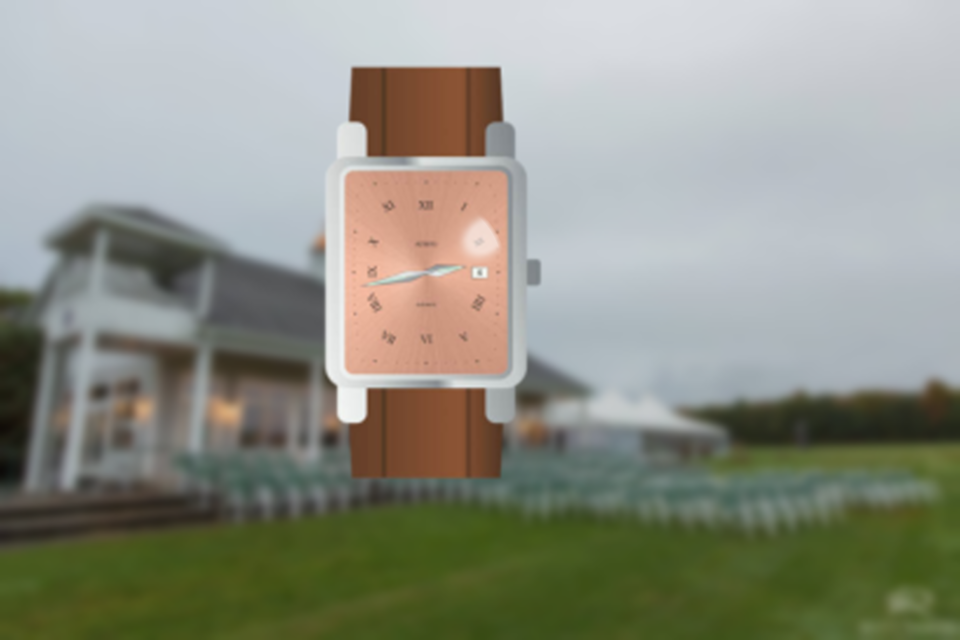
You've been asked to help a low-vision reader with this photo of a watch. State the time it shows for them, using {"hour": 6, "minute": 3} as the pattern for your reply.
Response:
{"hour": 2, "minute": 43}
